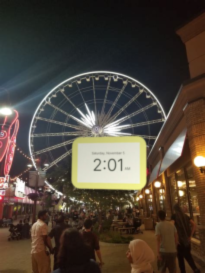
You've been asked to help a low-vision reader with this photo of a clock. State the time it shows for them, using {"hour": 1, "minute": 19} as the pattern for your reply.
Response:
{"hour": 2, "minute": 1}
